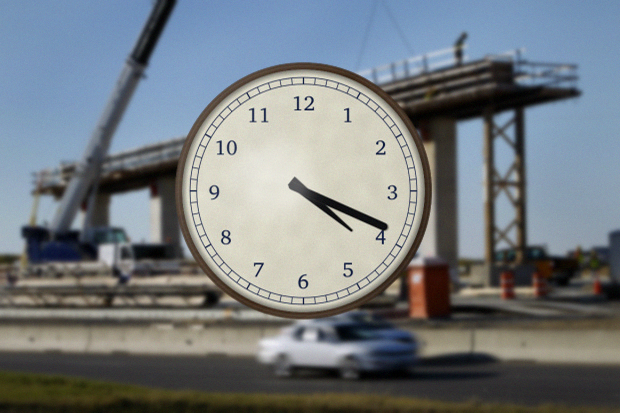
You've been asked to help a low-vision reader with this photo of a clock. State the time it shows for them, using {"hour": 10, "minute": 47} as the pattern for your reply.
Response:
{"hour": 4, "minute": 19}
